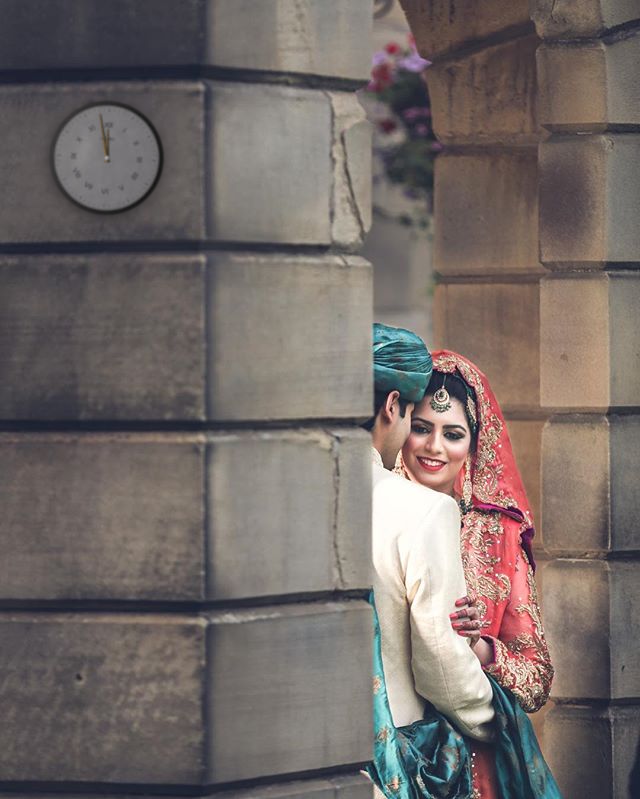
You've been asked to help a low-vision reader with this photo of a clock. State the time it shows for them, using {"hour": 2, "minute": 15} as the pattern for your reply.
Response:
{"hour": 11, "minute": 58}
